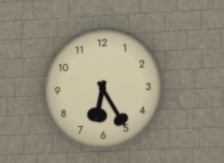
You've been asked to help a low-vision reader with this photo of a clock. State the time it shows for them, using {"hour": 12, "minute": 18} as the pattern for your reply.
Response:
{"hour": 6, "minute": 25}
